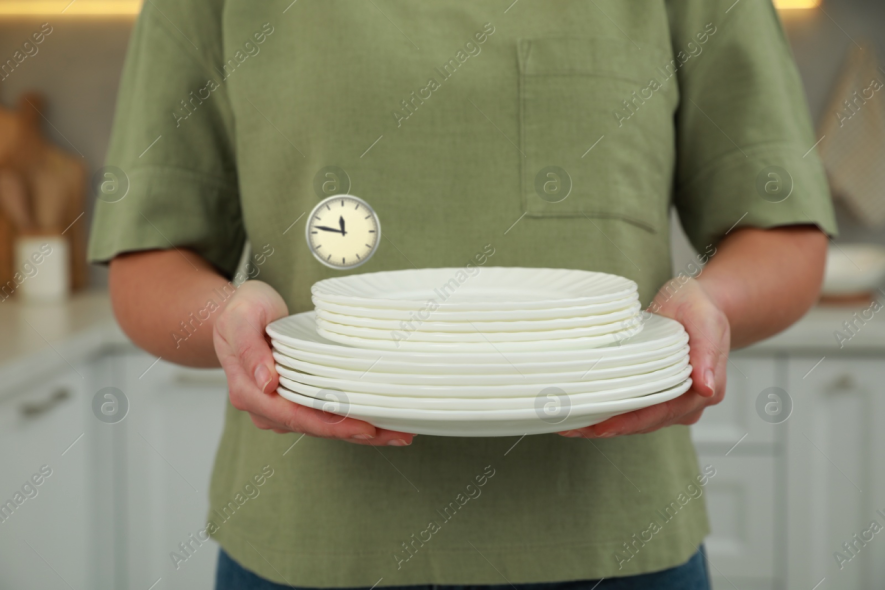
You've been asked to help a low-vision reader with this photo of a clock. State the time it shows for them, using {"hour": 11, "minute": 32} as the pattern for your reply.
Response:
{"hour": 11, "minute": 47}
